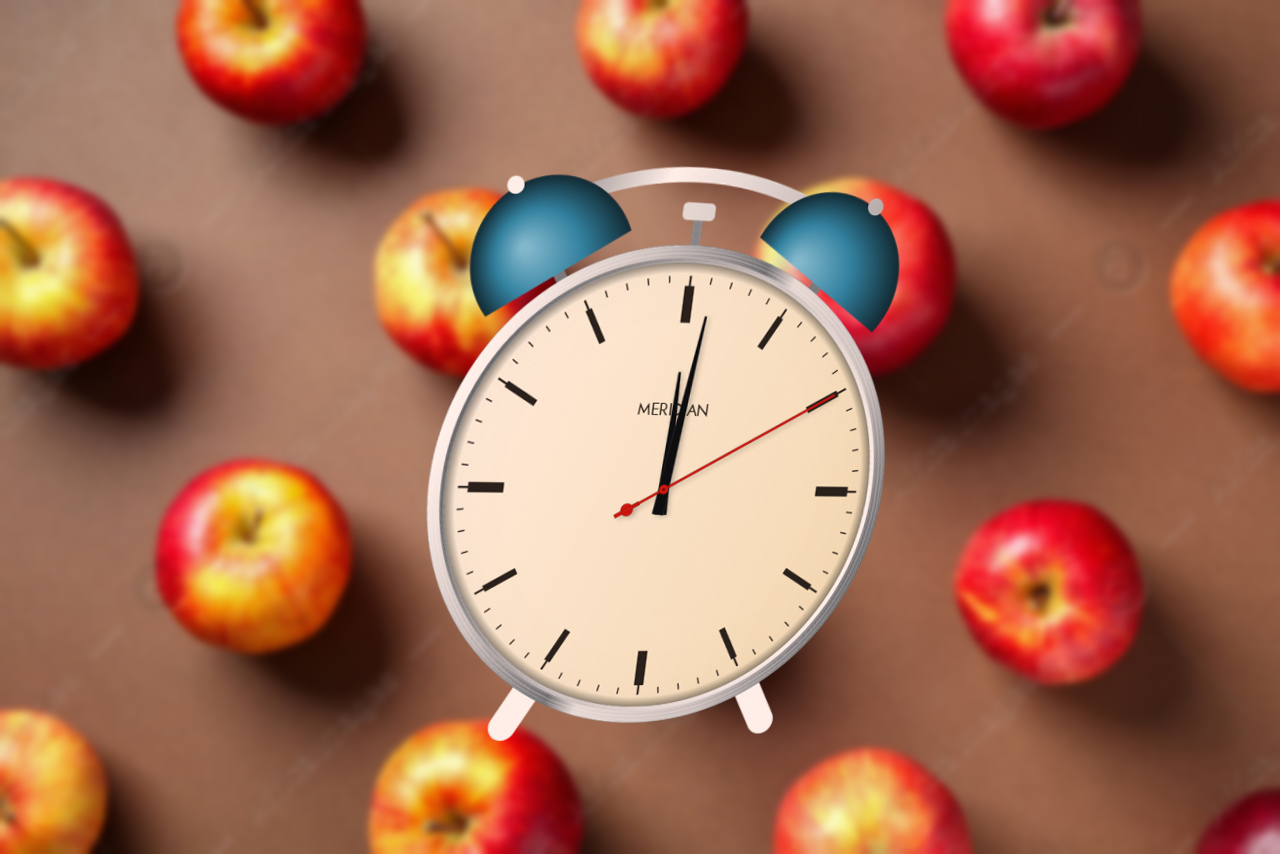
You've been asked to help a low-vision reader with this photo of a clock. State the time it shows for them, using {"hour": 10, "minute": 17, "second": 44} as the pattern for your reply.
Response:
{"hour": 12, "minute": 1, "second": 10}
